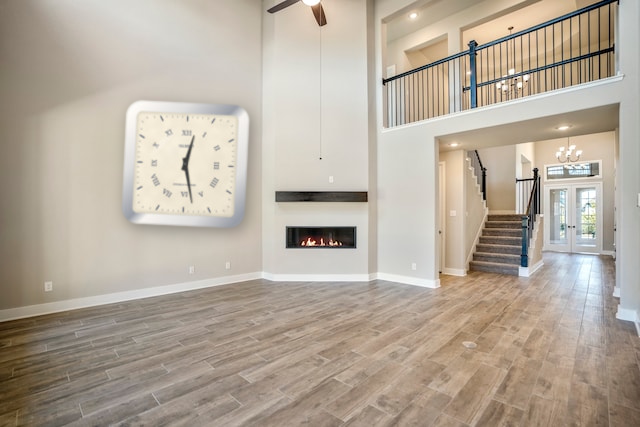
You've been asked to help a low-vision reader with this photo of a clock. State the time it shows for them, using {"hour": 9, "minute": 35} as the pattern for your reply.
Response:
{"hour": 12, "minute": 28}
